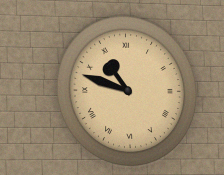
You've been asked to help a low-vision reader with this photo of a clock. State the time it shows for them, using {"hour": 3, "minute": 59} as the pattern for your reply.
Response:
{"hour": 10, "minute": 48}
